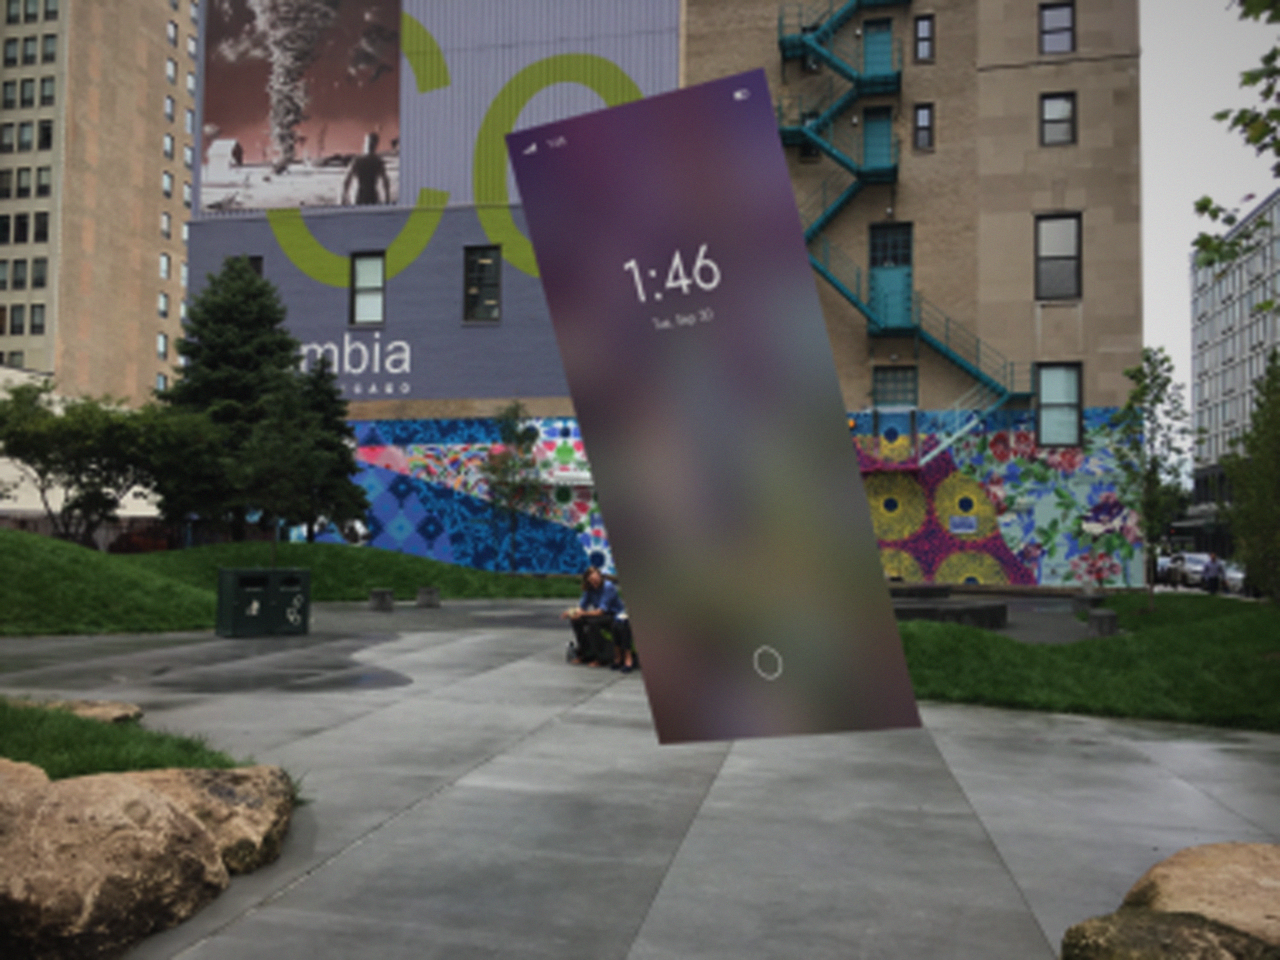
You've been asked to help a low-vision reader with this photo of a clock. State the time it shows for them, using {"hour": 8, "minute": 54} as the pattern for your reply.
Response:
{"hour": 1, "minute": 46}
